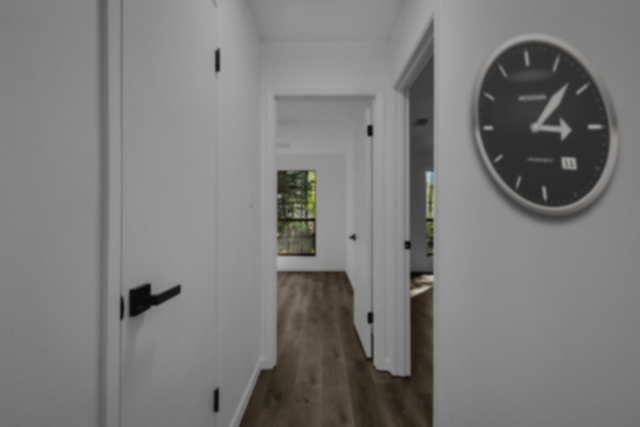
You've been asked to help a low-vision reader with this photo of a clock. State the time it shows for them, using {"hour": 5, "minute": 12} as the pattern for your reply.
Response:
{"hour": 3, "minute": 8}
